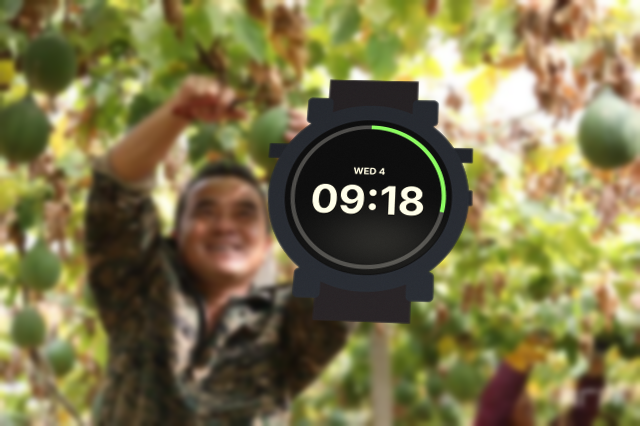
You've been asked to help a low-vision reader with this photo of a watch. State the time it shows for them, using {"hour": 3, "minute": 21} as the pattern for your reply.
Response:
{"hour": 9, "minute": 18}
